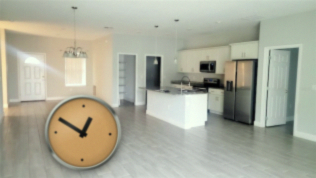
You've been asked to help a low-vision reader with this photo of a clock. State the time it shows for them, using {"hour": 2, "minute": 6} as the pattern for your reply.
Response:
{"hour": 12, "minute": 50}
